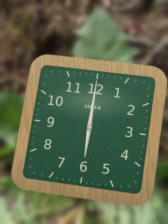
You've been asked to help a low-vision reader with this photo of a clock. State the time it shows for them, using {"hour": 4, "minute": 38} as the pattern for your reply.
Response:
{"hour": 6, "minute": 0}
